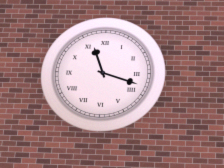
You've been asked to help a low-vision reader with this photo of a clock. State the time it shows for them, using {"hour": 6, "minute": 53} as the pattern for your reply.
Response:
{"hour": 11, "minute": 18}
